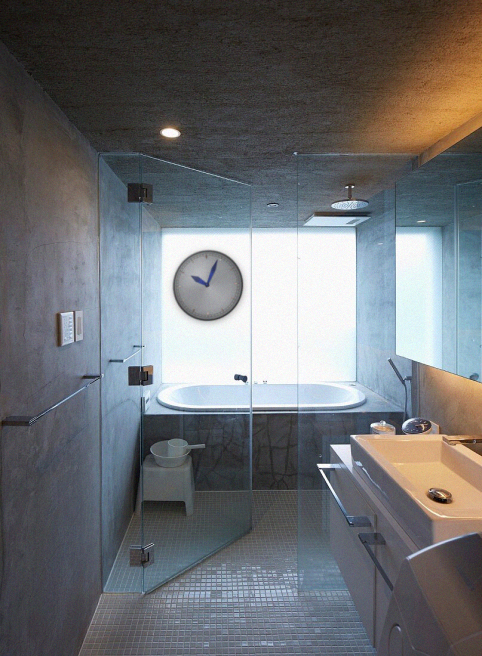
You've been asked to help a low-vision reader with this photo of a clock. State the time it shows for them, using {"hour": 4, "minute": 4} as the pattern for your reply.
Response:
{"hour": 10, "minute": 4}
